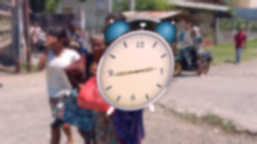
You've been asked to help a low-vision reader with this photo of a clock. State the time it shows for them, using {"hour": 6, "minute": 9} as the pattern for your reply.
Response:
{"hour": 2, "minute": 44}
